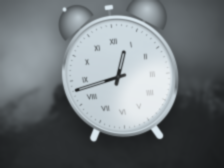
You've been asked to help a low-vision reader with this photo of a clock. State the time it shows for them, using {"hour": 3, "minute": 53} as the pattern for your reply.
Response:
{"hour": 12, "minute": 43}
